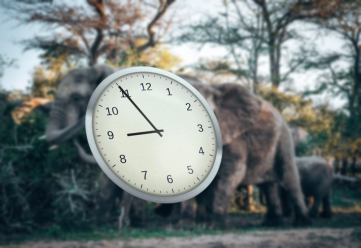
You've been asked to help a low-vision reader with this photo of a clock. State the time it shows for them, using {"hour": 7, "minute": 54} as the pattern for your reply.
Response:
{"hour": 8, "minute": 55}
